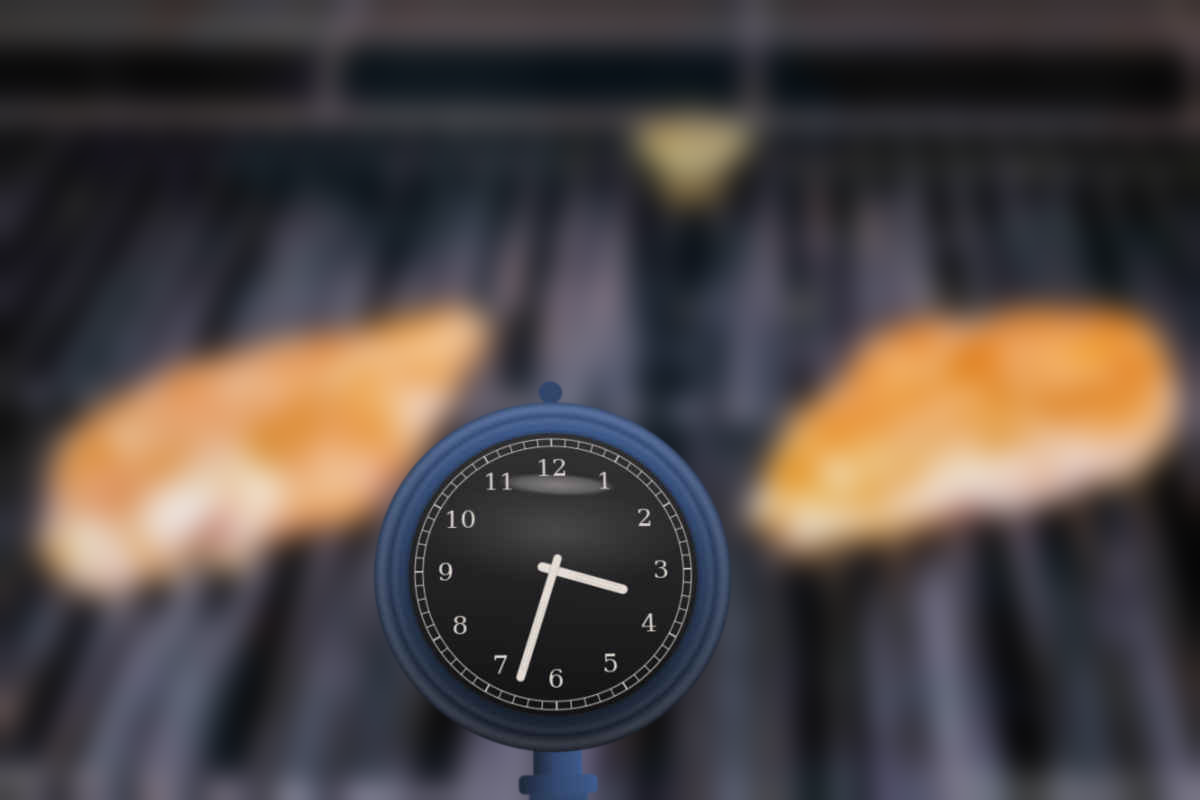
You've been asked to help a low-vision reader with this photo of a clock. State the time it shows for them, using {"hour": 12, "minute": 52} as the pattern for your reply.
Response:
{"hour": 3, "minute": 33}
